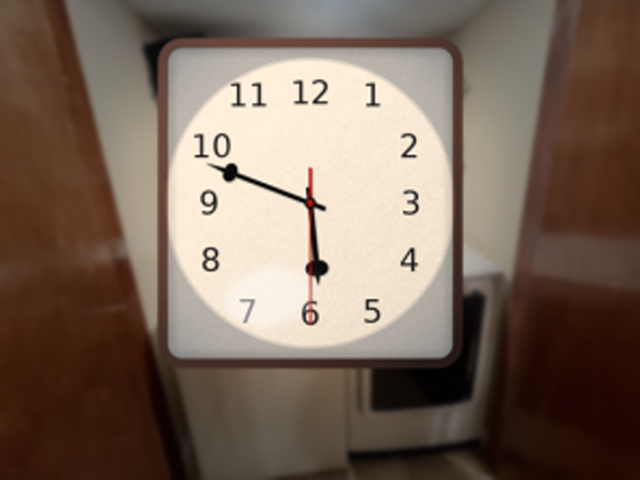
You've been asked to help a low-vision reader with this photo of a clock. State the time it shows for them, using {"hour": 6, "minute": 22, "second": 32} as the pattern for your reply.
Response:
{"hour": 5, "minute": 48, "second": 30}
